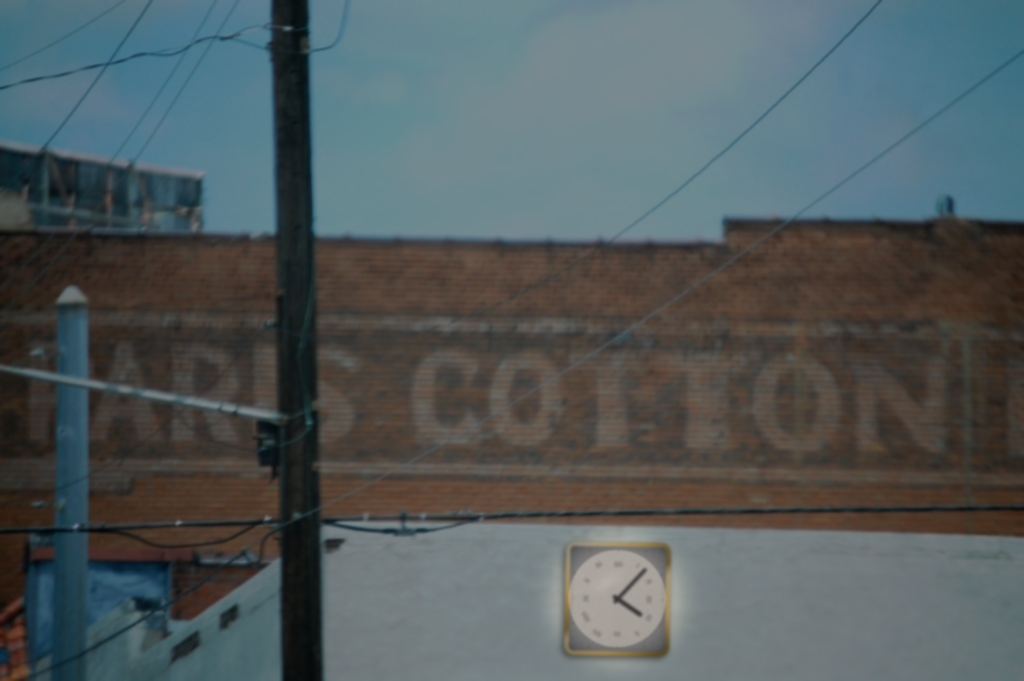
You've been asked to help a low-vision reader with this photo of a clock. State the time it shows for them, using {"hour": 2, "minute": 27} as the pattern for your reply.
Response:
{"hour": 4, "minute": 7}
